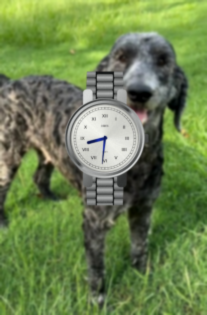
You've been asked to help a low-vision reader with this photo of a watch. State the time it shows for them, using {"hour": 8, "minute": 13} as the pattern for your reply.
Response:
{"hour": 8, "minute": 31}
